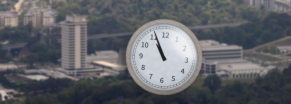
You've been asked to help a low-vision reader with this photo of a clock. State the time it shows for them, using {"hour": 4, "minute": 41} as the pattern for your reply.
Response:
{"hour": 10, "minute": 56}
